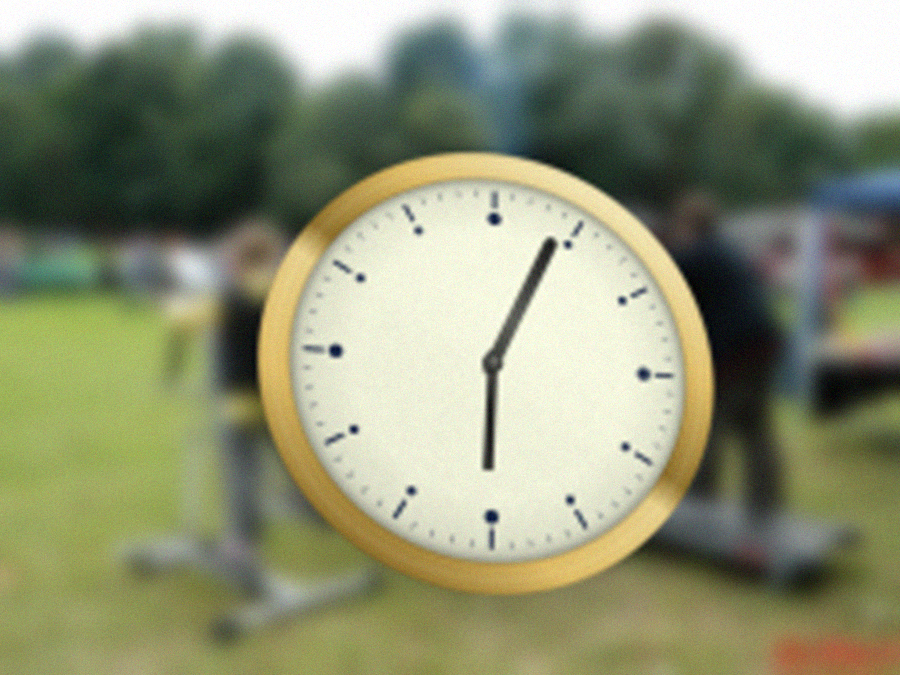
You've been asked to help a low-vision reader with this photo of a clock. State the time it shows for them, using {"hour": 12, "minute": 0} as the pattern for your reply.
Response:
{"hour": 6, "minute": 4}
